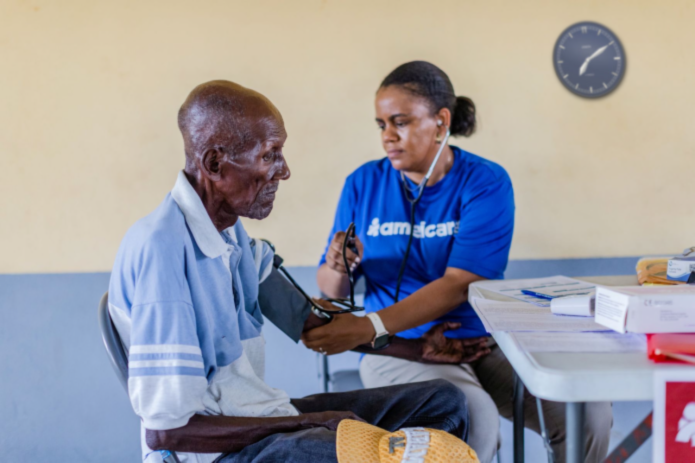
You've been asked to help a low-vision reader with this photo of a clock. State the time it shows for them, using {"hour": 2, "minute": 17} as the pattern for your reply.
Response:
{"hour": 7, "minute": 10}
